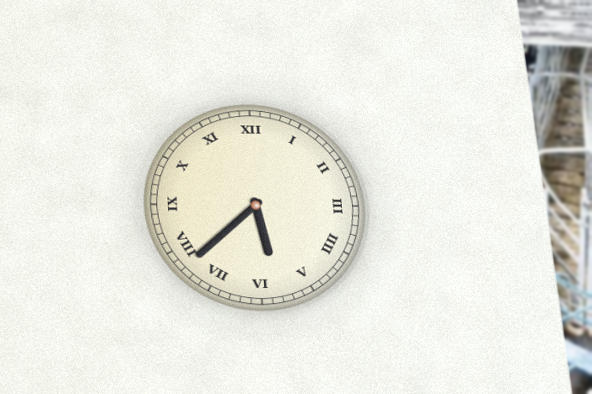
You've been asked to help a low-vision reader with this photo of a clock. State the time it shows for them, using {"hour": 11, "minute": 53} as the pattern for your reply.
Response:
{"hour": 5, "minute": 38}
